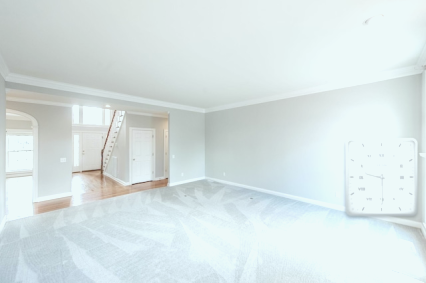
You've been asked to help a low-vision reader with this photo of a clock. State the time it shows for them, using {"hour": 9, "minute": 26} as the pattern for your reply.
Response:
{"hour": 9, "minute": 30}
